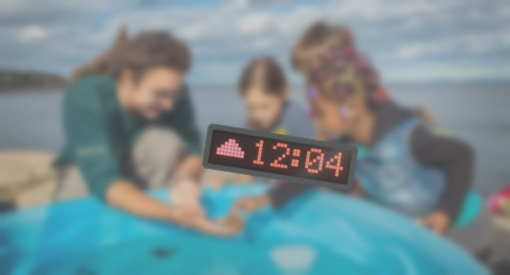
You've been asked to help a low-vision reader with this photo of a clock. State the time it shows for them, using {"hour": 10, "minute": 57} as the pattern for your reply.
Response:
{"hour": 12, "minute": 4}
